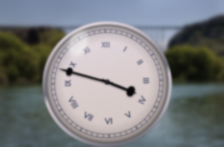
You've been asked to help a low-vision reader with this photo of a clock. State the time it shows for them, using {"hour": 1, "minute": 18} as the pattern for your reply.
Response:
{"hour": 3, "minute": 48}
